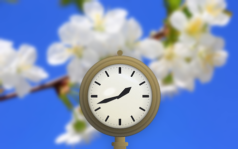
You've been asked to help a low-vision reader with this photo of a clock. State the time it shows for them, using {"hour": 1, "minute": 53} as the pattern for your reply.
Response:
{"hour": 1, "minute": 42}
